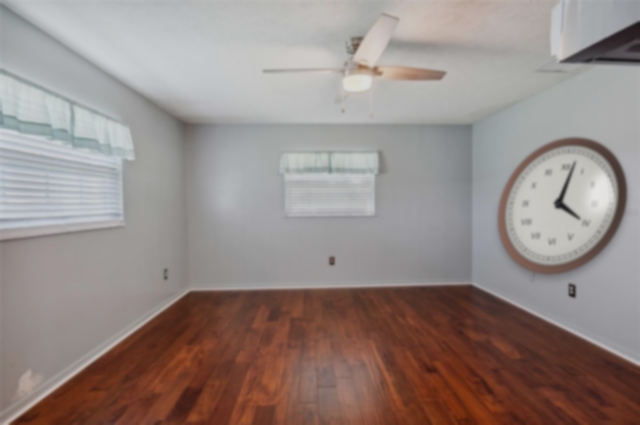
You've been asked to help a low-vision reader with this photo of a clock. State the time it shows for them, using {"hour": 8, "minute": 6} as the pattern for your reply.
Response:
{"hour": 4, "minute": 2}
